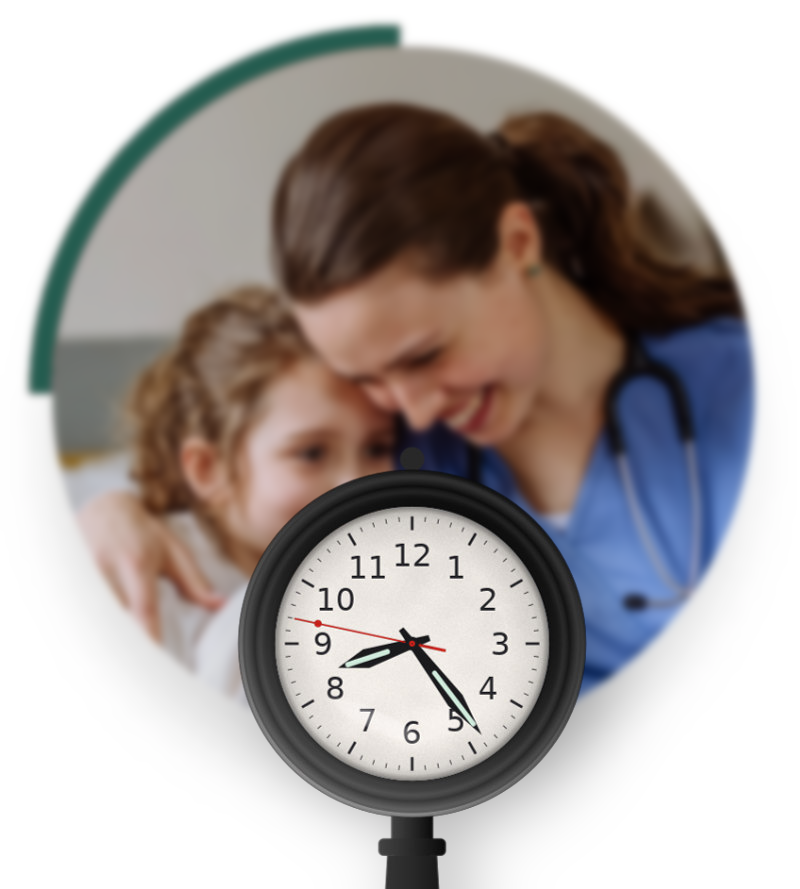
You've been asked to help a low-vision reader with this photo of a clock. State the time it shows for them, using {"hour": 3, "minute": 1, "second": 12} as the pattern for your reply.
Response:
{"hour": 8, "minute": 23, "second": 47}
